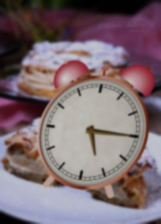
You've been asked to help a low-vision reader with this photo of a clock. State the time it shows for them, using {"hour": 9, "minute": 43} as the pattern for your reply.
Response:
{"hour": 5, "minute": 15}
